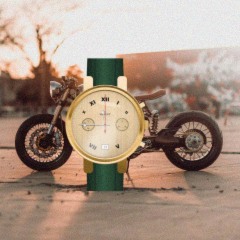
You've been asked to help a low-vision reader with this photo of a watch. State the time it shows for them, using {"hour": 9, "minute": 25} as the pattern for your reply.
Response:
{"hour": 11, "minute": 45}
